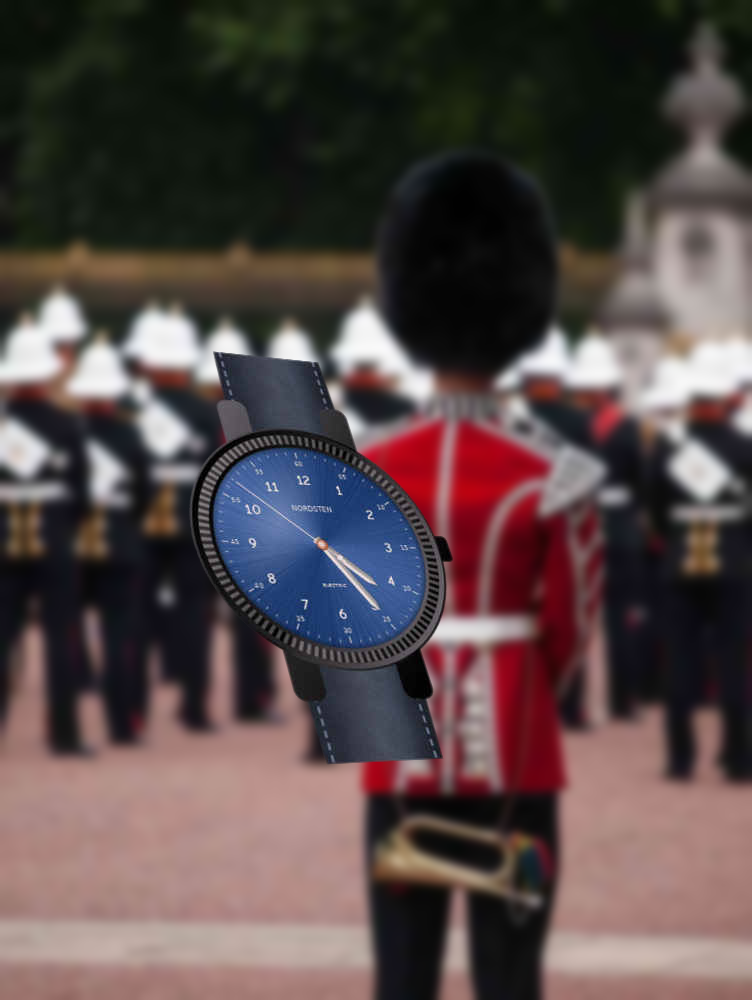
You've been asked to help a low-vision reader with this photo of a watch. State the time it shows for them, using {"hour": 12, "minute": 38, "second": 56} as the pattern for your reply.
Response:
{"hour": 4, "minute": 24, "second": 52}
